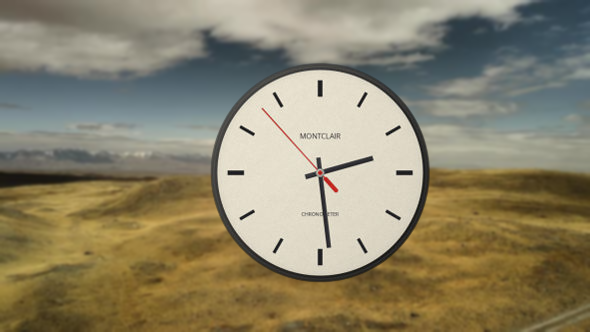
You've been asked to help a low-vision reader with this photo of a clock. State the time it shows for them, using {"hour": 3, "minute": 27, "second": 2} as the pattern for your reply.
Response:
{"hour": 2, "minute": 28, "second": 53}
